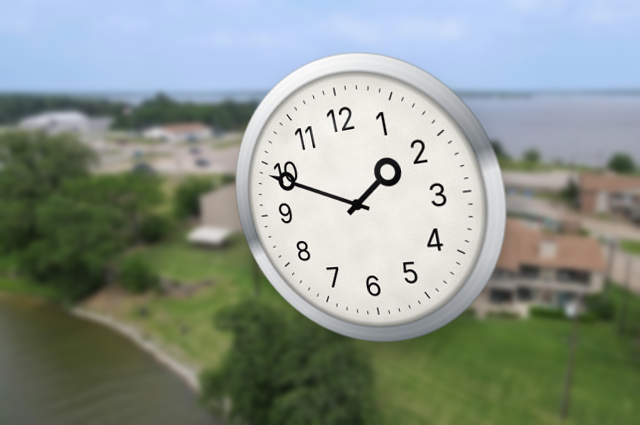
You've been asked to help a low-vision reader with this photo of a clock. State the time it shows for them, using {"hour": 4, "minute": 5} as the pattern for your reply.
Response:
{"hour": 1, "minute": 49}
